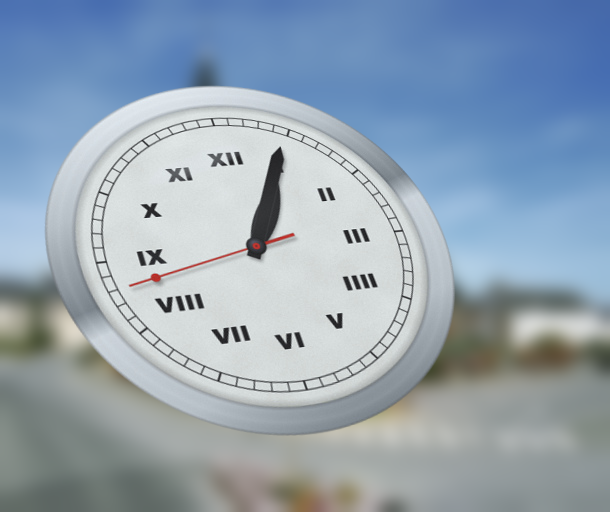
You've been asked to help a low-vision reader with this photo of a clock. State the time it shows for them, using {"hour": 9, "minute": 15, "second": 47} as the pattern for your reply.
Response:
{"hour": 1, "minute": 4, "second": 43}
